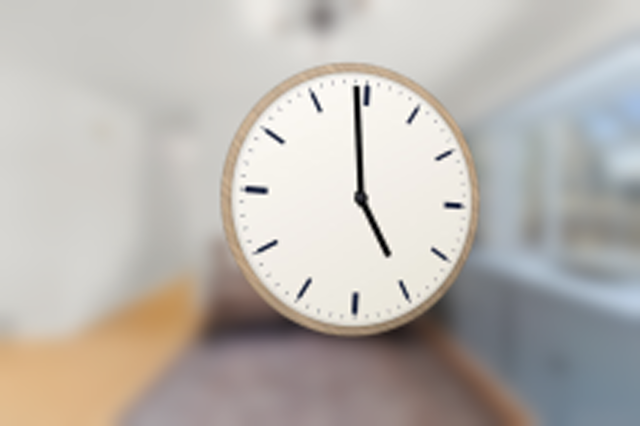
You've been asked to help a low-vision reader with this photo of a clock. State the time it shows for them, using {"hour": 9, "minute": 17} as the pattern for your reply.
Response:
{"hour": 4, "minute": 59}
